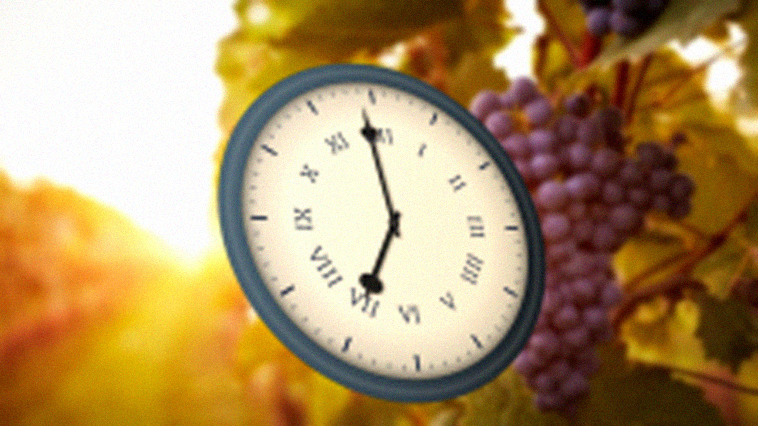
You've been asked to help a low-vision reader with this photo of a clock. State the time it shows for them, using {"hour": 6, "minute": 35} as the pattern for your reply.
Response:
{"hour": 6, "minute": 59}
